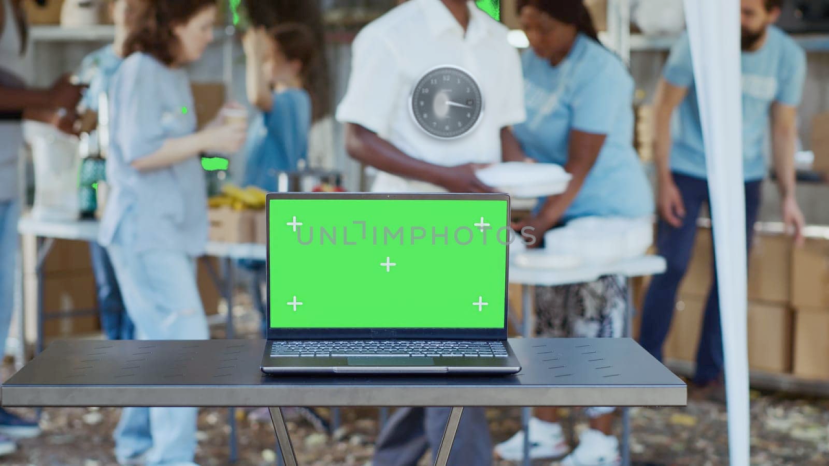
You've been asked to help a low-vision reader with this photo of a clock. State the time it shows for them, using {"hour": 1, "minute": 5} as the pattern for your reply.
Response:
{"hour": 3, "minute": 17}
